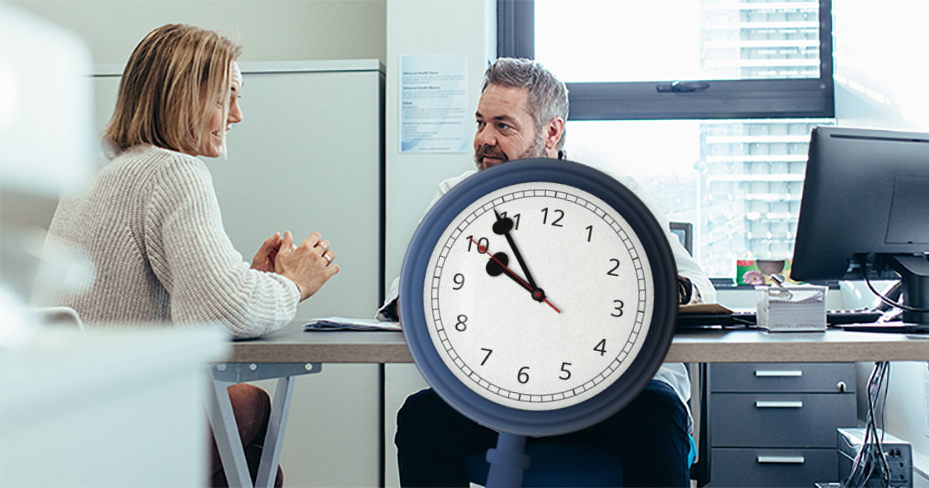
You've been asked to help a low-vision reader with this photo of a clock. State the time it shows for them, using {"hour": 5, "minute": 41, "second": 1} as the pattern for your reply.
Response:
{"hour": 9, "minute": 53, "second": 50}
